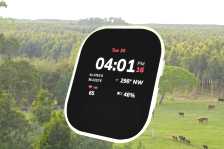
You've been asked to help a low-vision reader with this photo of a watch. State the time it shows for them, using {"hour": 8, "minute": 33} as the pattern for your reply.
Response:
{"hour": 4, "minute": 1}
